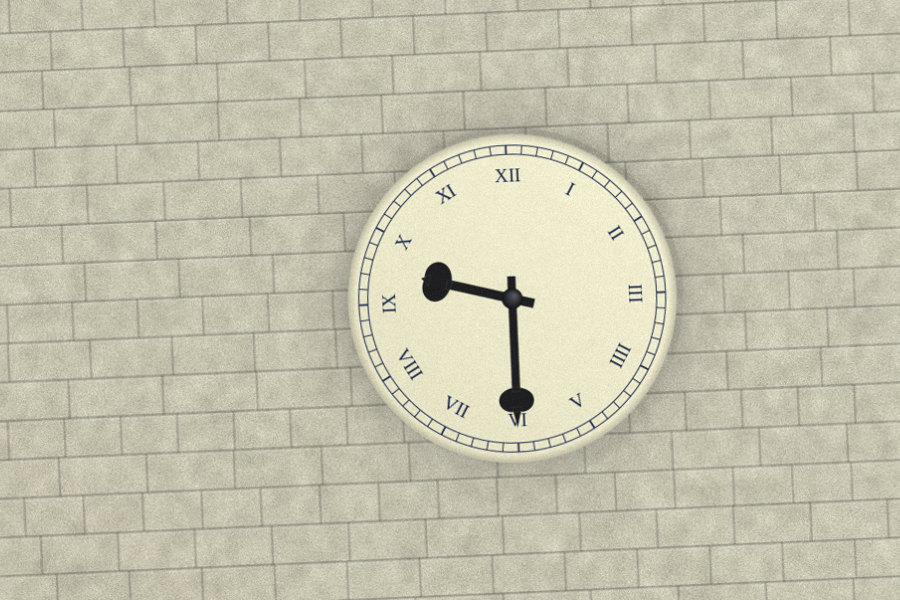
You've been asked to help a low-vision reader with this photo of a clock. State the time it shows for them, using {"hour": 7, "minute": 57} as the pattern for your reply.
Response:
{"hour": 9, "minute": 30}
